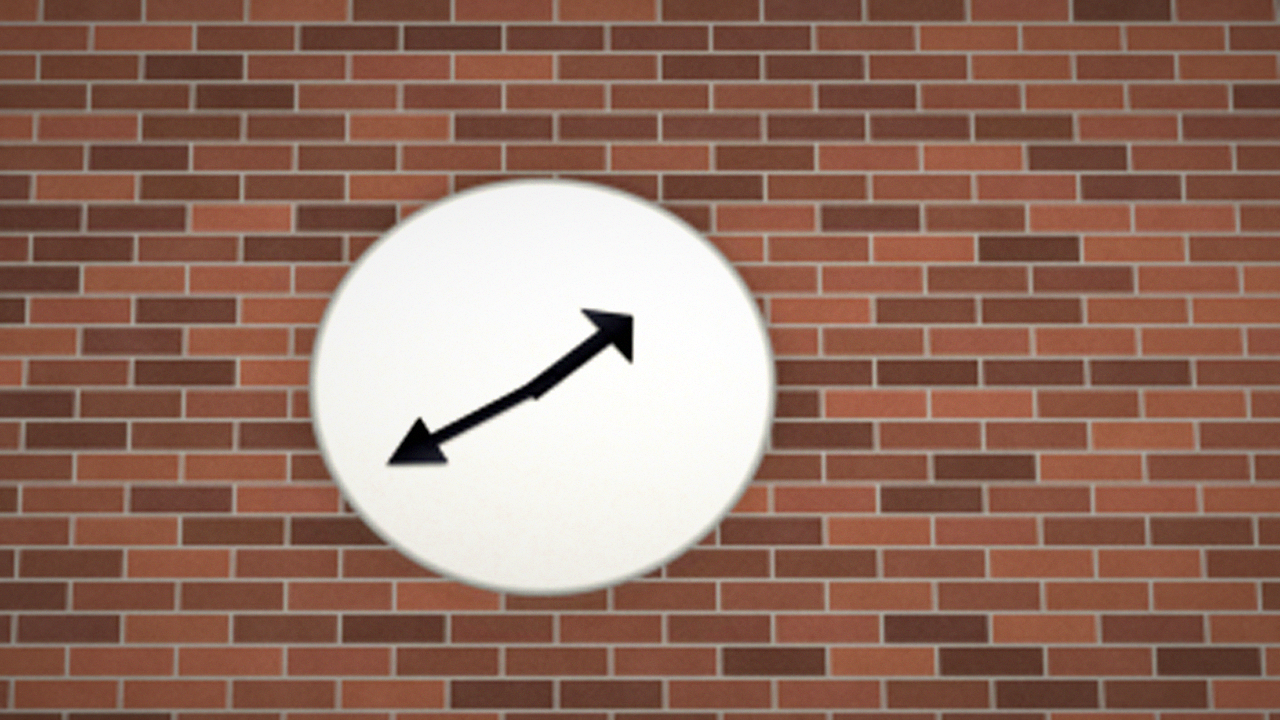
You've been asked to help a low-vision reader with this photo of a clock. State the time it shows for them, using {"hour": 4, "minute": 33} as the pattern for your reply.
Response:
{"hour": 1, "minute": 40}
